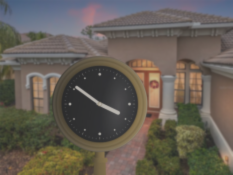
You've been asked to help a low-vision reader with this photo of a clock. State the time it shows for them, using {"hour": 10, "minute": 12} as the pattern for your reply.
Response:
{"hour": 3, "minute": 51}
